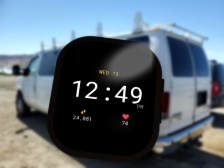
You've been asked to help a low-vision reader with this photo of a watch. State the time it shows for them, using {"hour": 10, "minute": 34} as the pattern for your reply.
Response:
{"hour": 12, "minute": 49}
